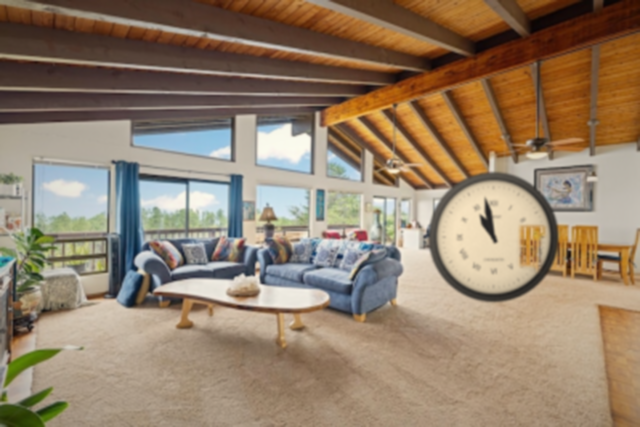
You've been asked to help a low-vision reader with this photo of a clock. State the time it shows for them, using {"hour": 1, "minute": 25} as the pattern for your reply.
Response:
{"hour": 10, "minute": 58}
